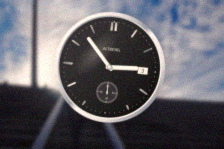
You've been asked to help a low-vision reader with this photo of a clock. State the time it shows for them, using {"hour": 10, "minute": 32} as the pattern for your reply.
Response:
{"hour": 2, "minute": 53}
